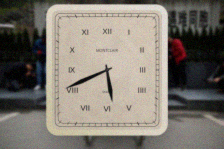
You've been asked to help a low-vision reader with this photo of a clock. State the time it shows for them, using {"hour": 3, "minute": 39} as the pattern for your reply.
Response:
{"hour": 5, "minute": 41}
